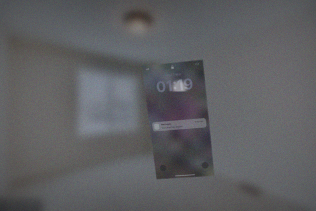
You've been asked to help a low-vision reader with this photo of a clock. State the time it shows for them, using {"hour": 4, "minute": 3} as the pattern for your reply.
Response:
{"hour": 1, "minute": 19}
